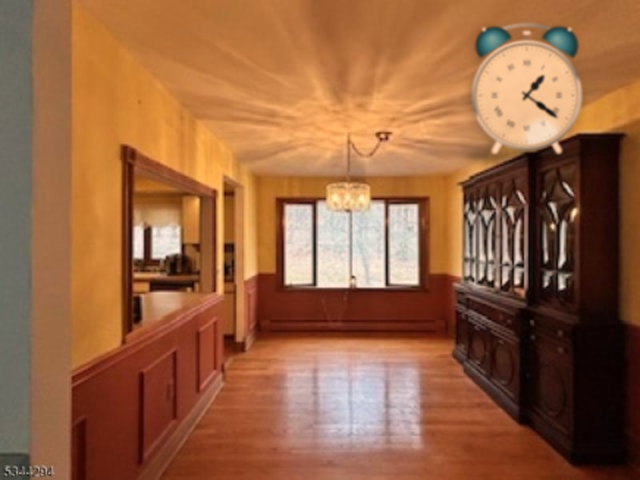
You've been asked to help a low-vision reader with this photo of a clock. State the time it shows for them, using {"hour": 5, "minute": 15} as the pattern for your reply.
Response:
{"hour": 1, "minute": 21}
